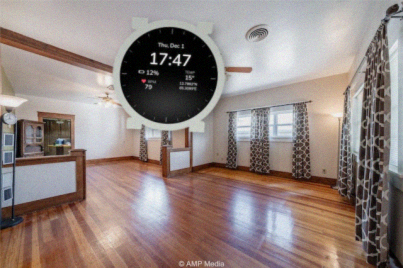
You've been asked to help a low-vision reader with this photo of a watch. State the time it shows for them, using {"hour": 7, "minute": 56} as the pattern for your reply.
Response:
{"hour": 17, "minute": 47}
